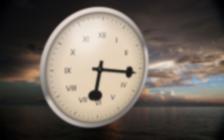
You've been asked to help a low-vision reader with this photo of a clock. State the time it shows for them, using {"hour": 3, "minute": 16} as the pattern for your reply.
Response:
{"hour": 6, "minute": 16}
